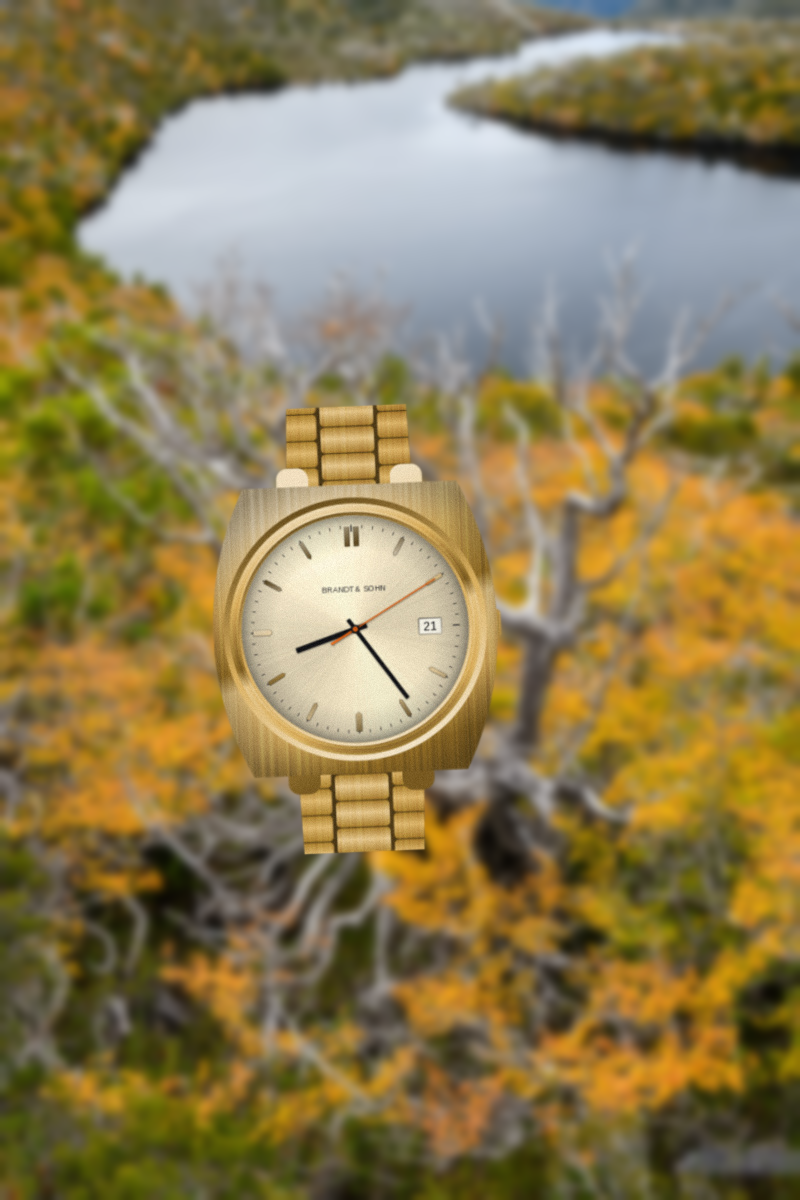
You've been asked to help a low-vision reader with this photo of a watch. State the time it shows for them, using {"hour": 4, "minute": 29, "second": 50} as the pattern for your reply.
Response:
{"hour": 8, "minute": 24, "second": 10}
